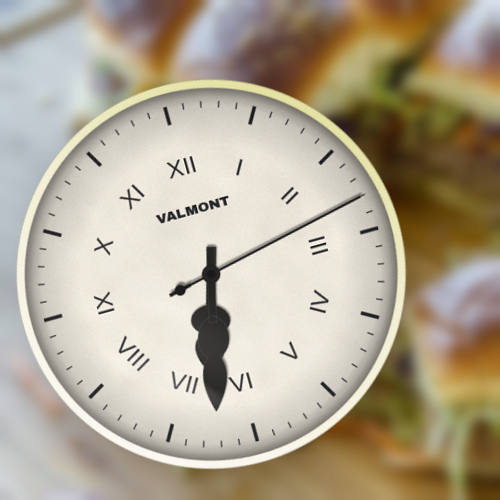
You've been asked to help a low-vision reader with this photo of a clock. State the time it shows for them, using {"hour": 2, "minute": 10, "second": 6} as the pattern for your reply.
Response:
{"hour": 6, "minute": 32, "second": 13}
